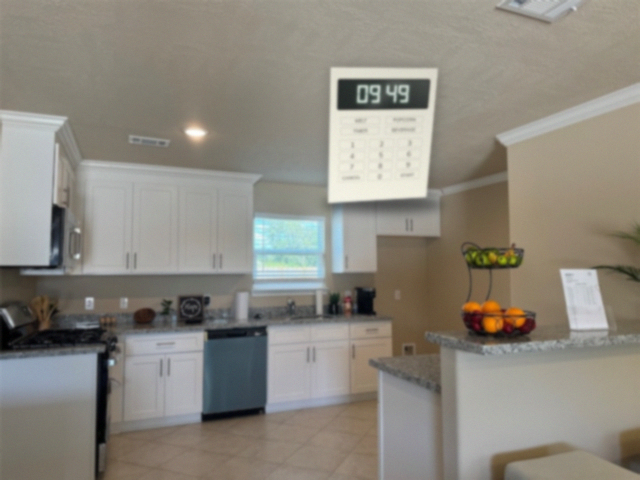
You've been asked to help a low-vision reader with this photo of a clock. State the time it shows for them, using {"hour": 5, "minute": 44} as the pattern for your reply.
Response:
{"hour": 9, "minute": 49}
